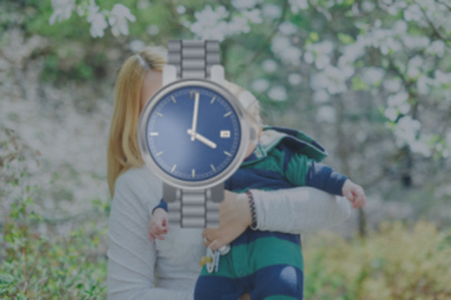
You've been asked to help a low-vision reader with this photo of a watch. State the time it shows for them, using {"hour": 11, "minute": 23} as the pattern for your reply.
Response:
{"hour": 4, "minute": 1}
